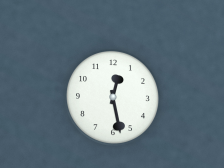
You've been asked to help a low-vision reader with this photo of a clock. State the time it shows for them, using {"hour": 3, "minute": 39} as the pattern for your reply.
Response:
{"hour": 12, "minute": 28}
